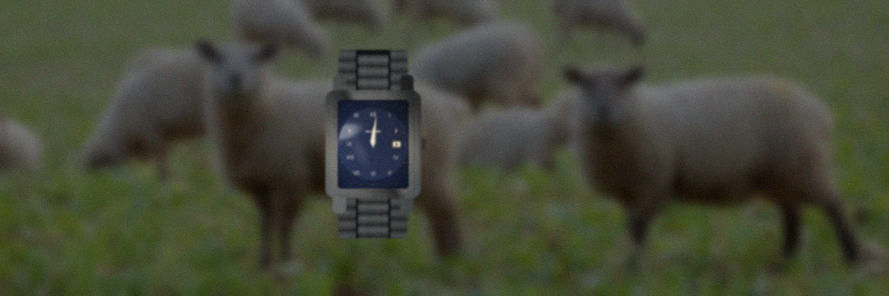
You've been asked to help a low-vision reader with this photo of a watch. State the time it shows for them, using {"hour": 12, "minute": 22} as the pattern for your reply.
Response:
{"hour": 12, "minute": 1}
